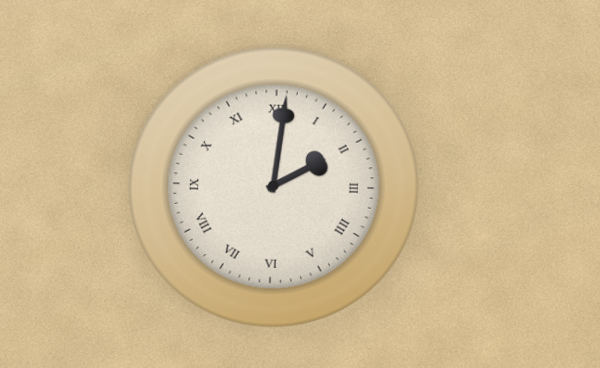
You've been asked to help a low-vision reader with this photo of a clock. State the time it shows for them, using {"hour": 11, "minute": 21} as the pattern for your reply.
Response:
{"hour": 2, "minute": 1}
